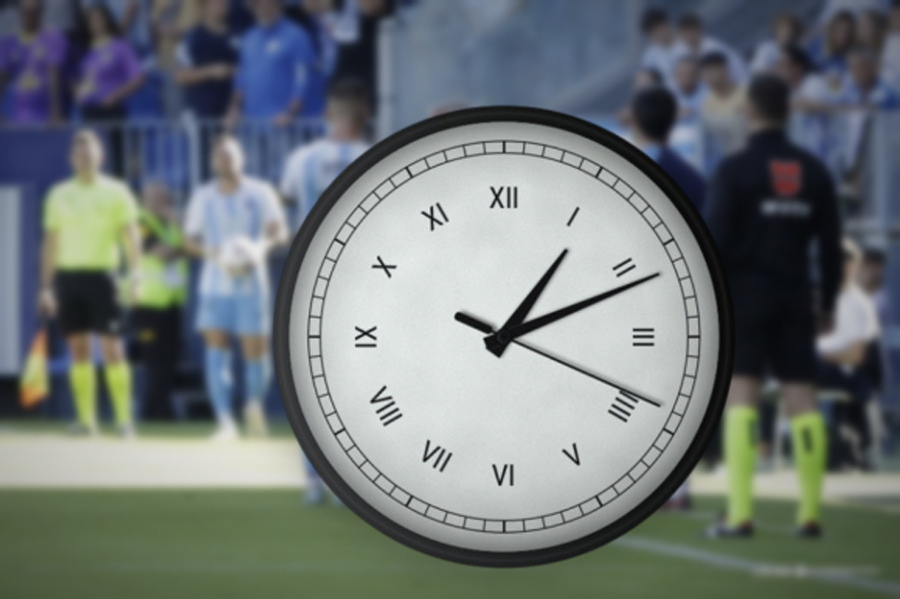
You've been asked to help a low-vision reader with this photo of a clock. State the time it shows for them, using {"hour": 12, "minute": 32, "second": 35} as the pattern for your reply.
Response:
{"hour": 1, "minute": 11, "second": 19}
